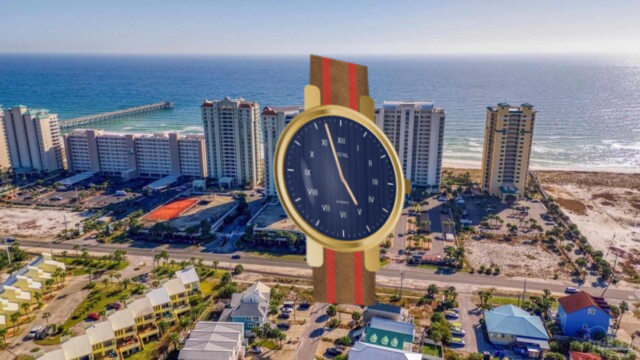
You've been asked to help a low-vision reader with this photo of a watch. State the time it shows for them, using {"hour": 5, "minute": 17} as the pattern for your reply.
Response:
{"hour": 4, "minute": 57}
